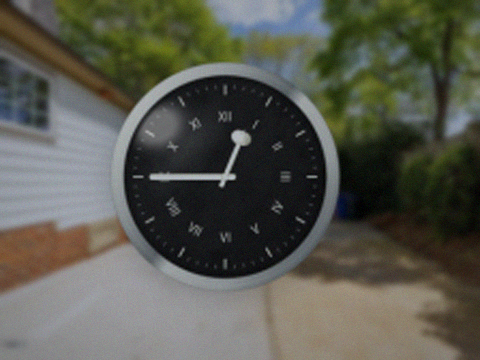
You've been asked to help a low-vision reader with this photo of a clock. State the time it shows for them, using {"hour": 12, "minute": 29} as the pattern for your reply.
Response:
{"hour": 12, "minute": 45}
